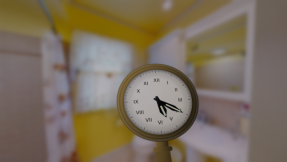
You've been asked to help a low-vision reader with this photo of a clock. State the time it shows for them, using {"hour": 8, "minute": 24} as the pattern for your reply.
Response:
{"hour": 5, "minute": 20}
